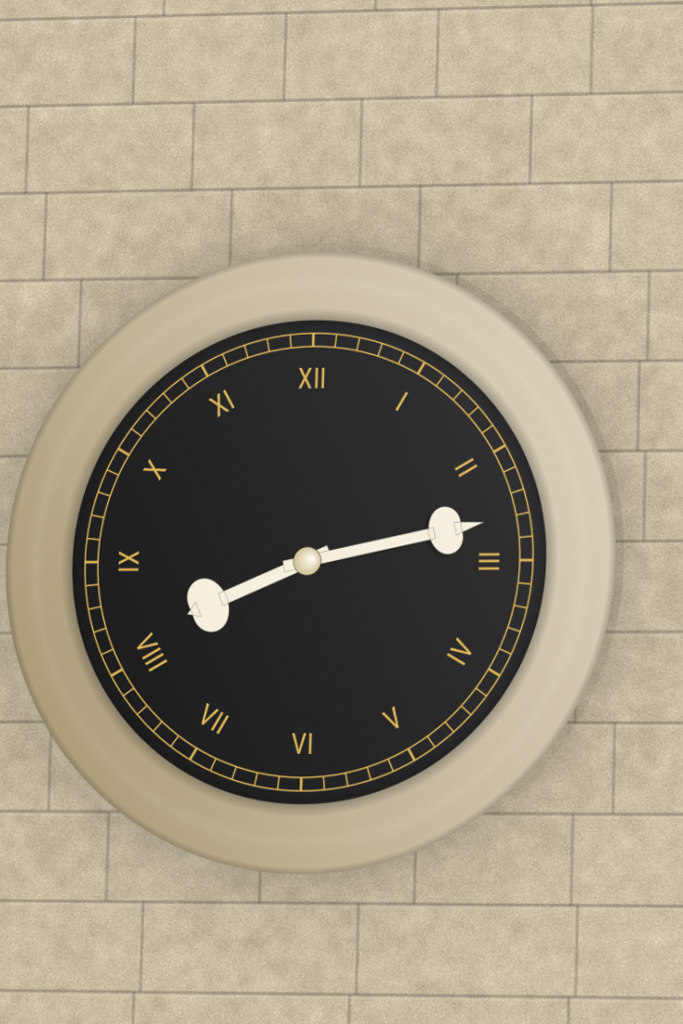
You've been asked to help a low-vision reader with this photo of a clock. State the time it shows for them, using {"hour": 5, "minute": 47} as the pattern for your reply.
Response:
{"hour": 8, "minute": 13}
